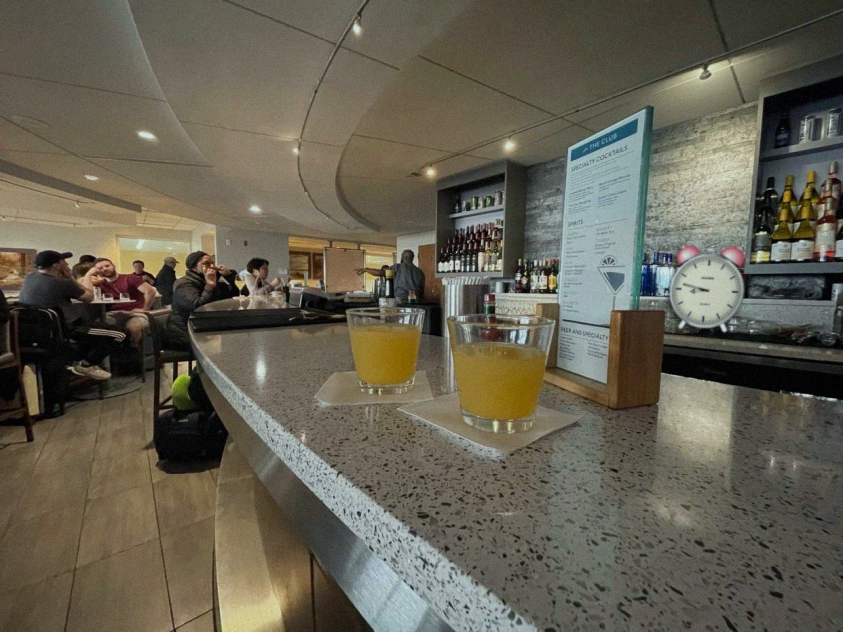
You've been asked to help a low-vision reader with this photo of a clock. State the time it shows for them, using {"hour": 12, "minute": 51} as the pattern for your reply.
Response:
{"hour": 8, "minute": 47}
